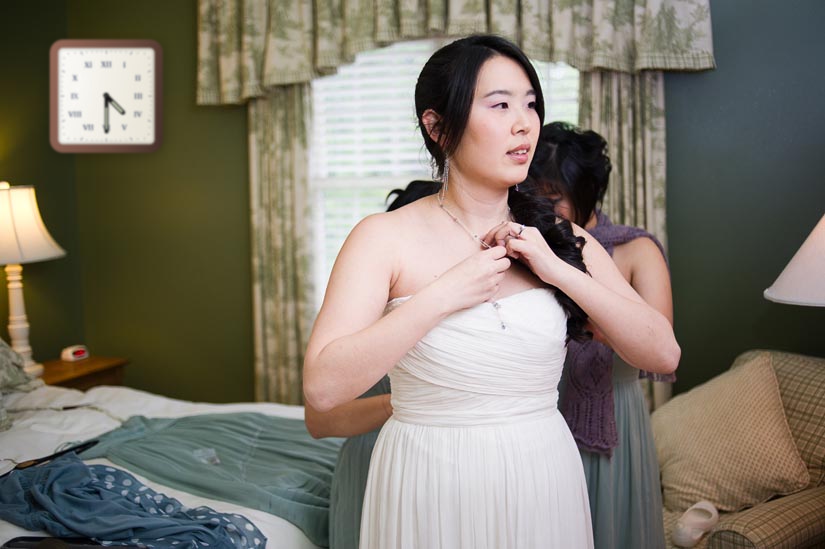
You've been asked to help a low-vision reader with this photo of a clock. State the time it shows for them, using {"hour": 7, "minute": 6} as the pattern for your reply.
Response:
{"hour": 4, "minute": 30}
